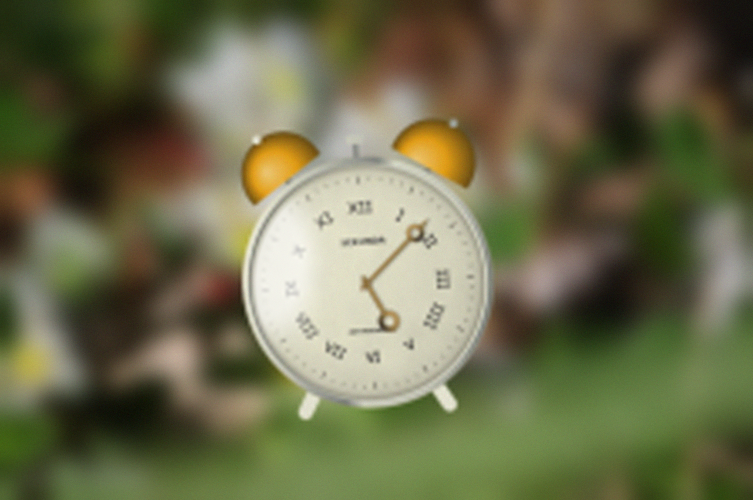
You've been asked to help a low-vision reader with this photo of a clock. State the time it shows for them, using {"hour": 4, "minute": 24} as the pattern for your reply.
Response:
{"hour": 5, "minute": 8}
